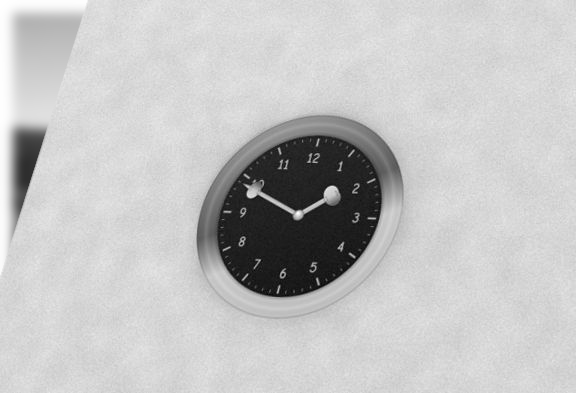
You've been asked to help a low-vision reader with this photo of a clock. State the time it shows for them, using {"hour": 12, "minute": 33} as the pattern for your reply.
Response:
{"hour": 1, "minute": 49}
